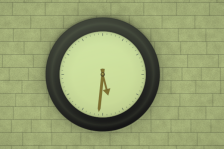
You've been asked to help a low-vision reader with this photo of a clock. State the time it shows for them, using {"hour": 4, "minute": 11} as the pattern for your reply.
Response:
{"hour": 5, "minute": 31}
